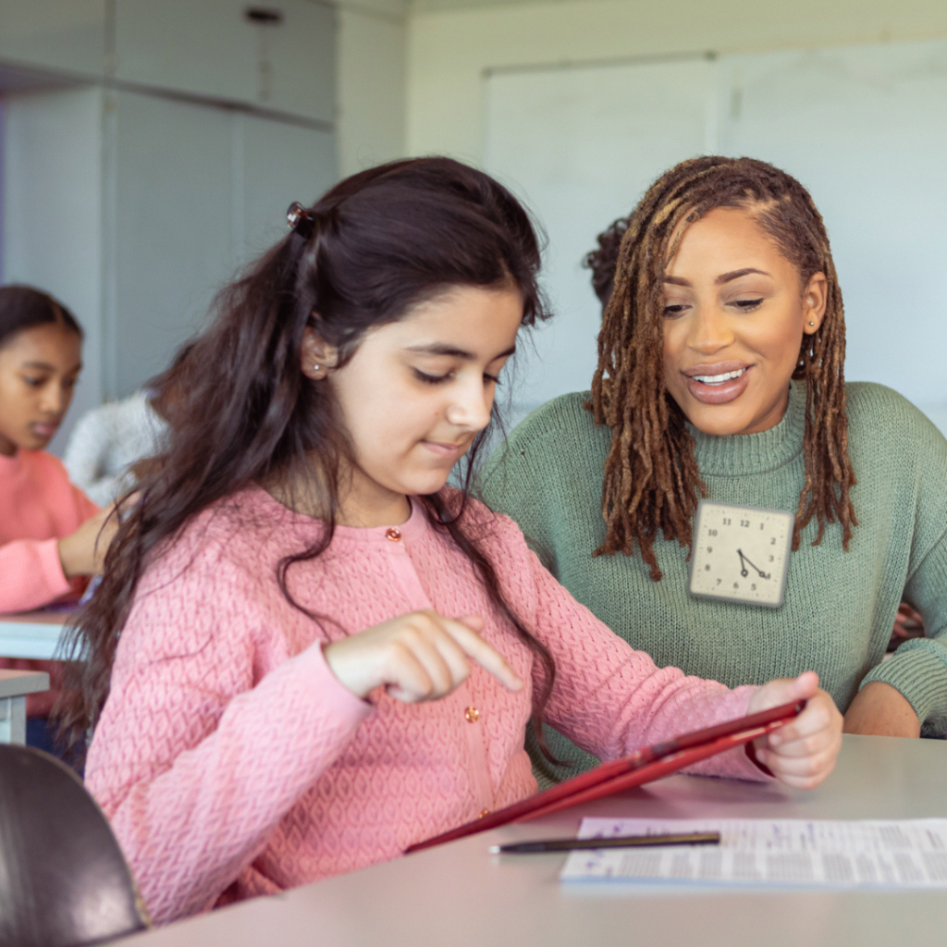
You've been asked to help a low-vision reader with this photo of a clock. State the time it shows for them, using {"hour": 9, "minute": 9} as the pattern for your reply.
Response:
{"hour": 5, "minute": 21}
